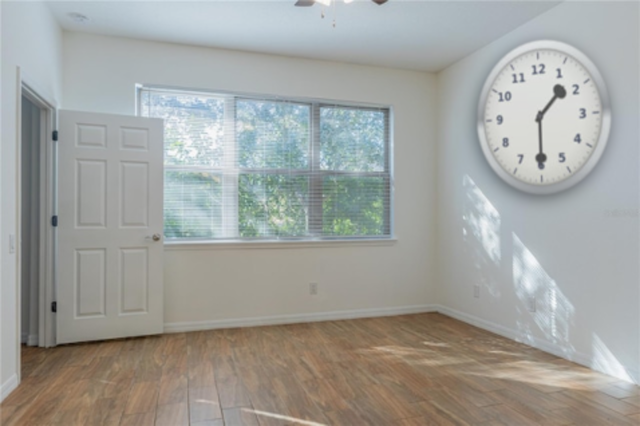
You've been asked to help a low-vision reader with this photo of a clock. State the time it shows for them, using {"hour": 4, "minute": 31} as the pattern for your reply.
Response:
{"hour": 1, "minute": 30}
